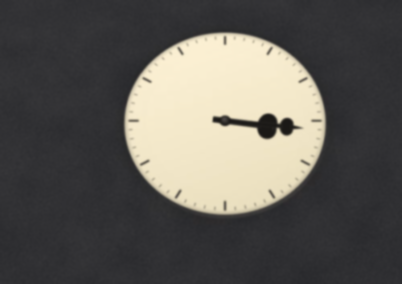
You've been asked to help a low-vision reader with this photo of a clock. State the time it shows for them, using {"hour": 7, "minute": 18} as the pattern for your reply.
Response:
{"hour": 3, "minute": 16}
